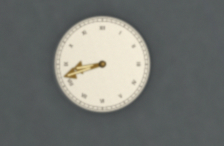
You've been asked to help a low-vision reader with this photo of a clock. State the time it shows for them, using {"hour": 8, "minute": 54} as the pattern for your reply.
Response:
{"hour": 8, "minute": 42}
